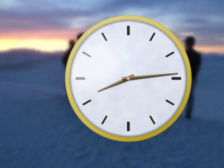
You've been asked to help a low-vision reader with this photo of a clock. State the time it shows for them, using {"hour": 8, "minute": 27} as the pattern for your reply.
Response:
{"hour": 8, "minute": 14}
